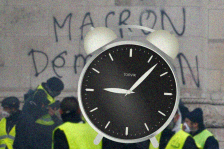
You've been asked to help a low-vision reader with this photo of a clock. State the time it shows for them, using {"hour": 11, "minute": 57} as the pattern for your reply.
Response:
{"hour": 9, "minute": 7}
